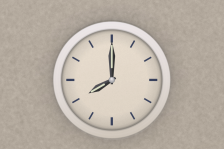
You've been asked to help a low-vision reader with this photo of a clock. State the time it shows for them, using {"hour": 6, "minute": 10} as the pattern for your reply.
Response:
{"hour": 8, "minute": 0}
